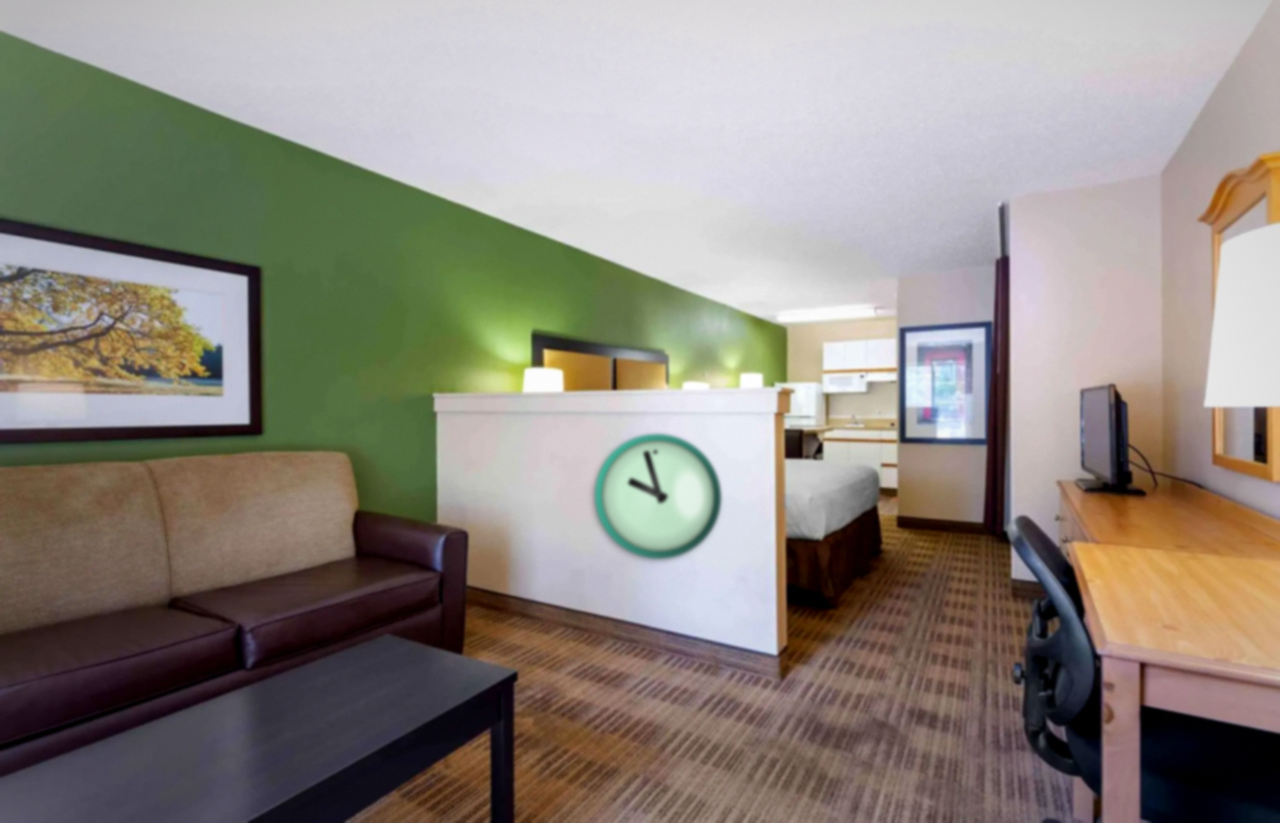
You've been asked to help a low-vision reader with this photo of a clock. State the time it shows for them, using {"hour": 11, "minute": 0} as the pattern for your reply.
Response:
{"hour": 9, "minute": 58}
